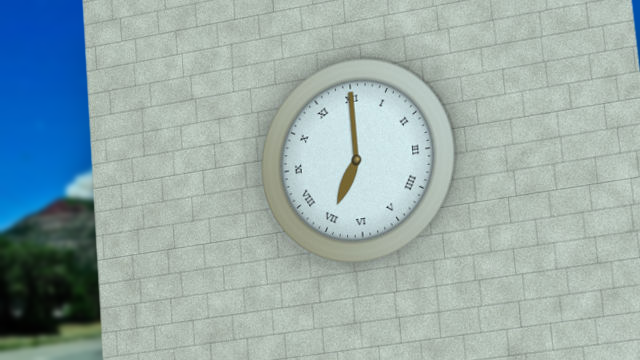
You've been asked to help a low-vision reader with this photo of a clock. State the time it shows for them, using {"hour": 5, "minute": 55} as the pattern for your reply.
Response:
{"hour": 7, "minute": 0}
